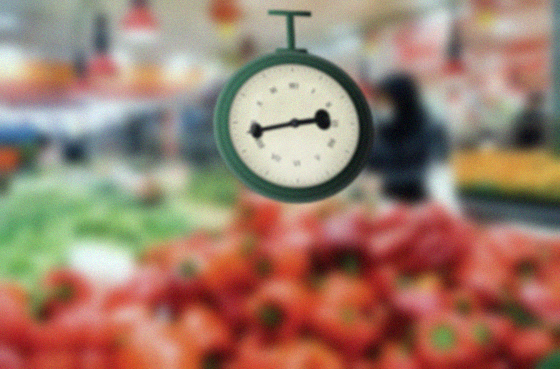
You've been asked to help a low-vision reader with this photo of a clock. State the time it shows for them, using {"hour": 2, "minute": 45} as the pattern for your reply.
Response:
{"hour": 2, "minute": 43}
